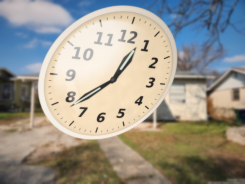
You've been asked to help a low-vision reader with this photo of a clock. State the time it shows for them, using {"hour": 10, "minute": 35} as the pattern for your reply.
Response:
{"hour": 12, "minute": 38}
